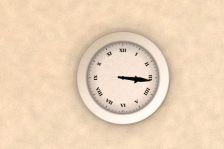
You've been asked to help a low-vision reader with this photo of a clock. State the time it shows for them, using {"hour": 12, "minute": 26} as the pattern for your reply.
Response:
{"hour": 3, "minute": 16}
